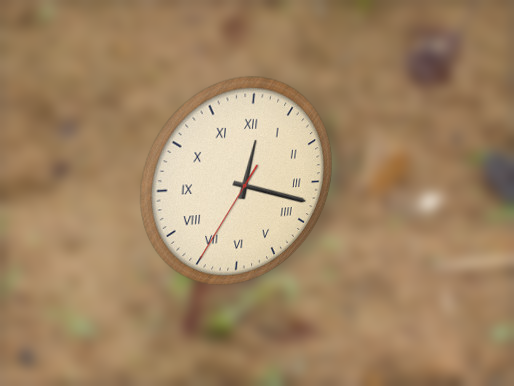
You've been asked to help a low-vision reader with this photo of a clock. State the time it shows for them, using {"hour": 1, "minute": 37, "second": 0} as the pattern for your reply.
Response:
{"hour": 12, "minute": 17, "second": 35}
